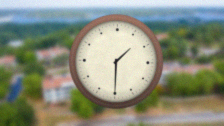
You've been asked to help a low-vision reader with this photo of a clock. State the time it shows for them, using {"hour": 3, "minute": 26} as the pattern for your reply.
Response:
{"hour": 1, "minute": 30}
